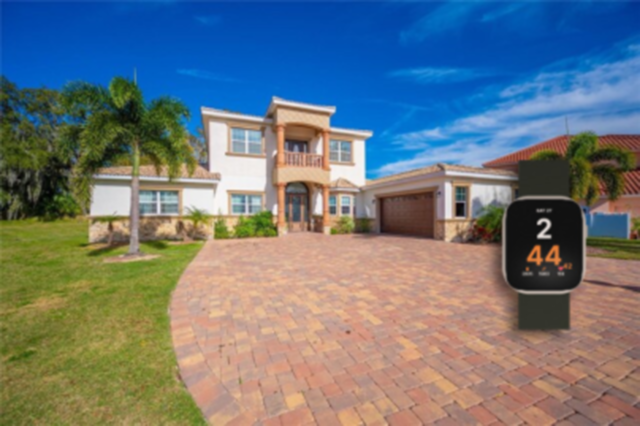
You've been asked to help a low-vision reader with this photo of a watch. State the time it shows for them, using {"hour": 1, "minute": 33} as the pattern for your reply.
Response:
{"hour": 2, "minute": 44}
